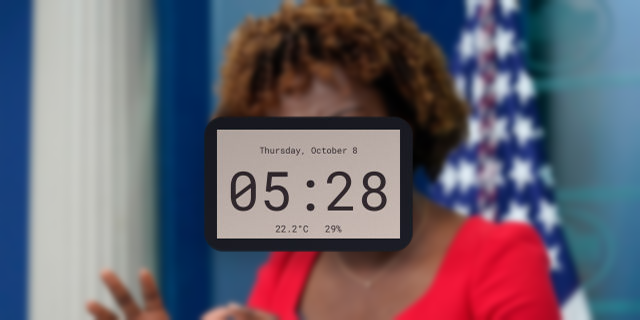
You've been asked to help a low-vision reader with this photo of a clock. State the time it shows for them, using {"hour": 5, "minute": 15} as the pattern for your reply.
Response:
{"hour": 5, "minute": 28}
